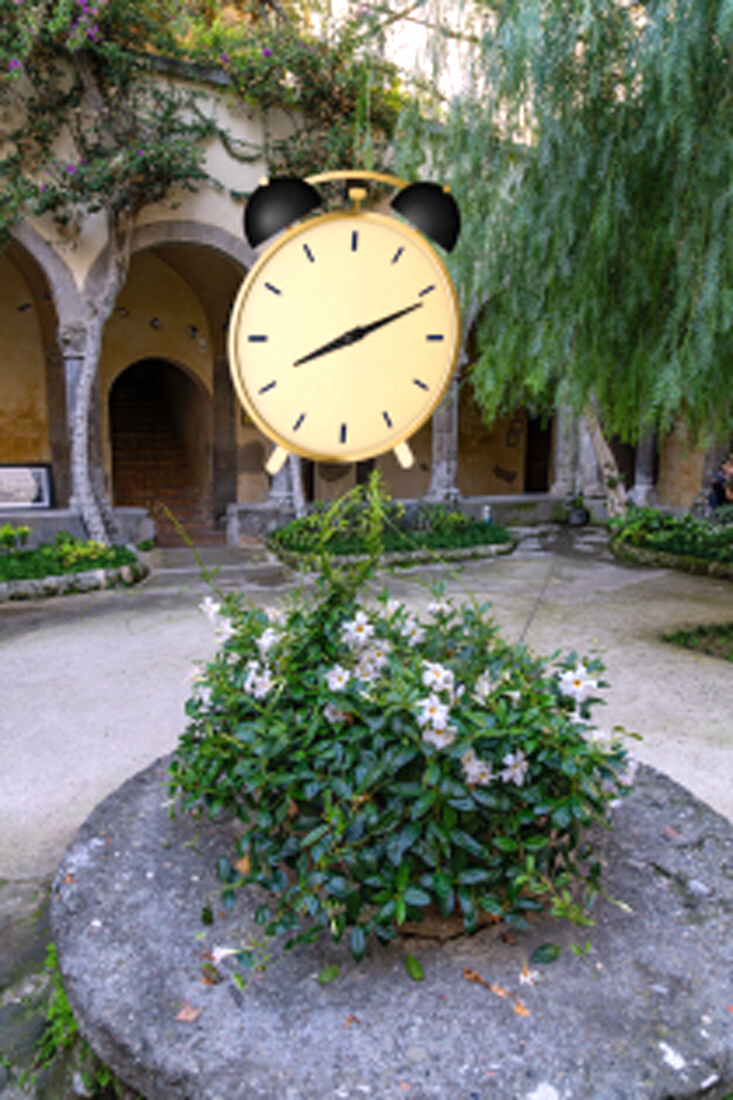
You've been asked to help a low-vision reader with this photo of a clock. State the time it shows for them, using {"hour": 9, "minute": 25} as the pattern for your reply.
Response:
{"hour": 8, "minute": 11}
